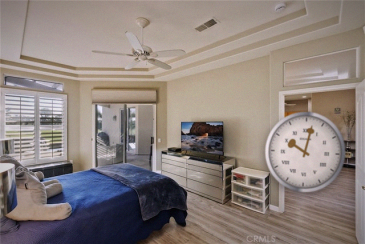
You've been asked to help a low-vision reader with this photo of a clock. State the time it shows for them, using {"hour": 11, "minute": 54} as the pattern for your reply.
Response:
{"hour": 10, "minute": 2}
